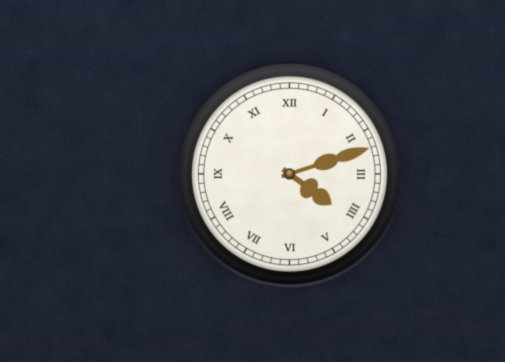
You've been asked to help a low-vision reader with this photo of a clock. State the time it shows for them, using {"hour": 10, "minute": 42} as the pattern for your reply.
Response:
{"hour": 4, "minute": 12}
